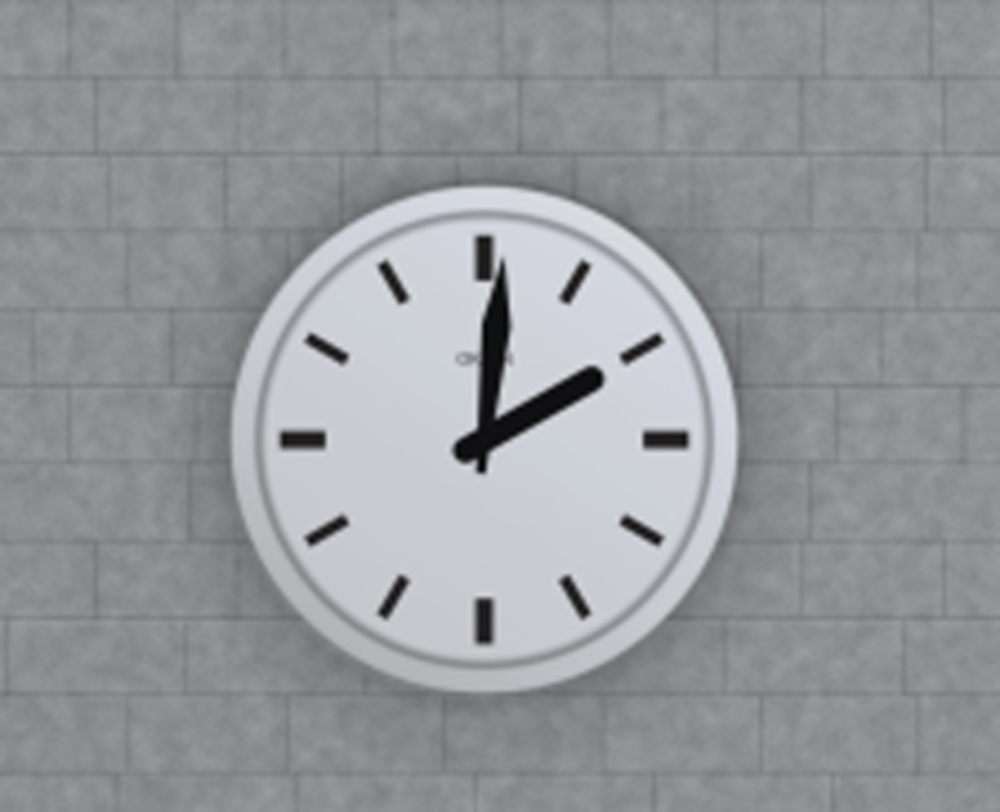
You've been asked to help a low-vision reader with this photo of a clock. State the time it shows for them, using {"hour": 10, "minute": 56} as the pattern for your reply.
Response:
{"hour": 2, "minute": 1}
